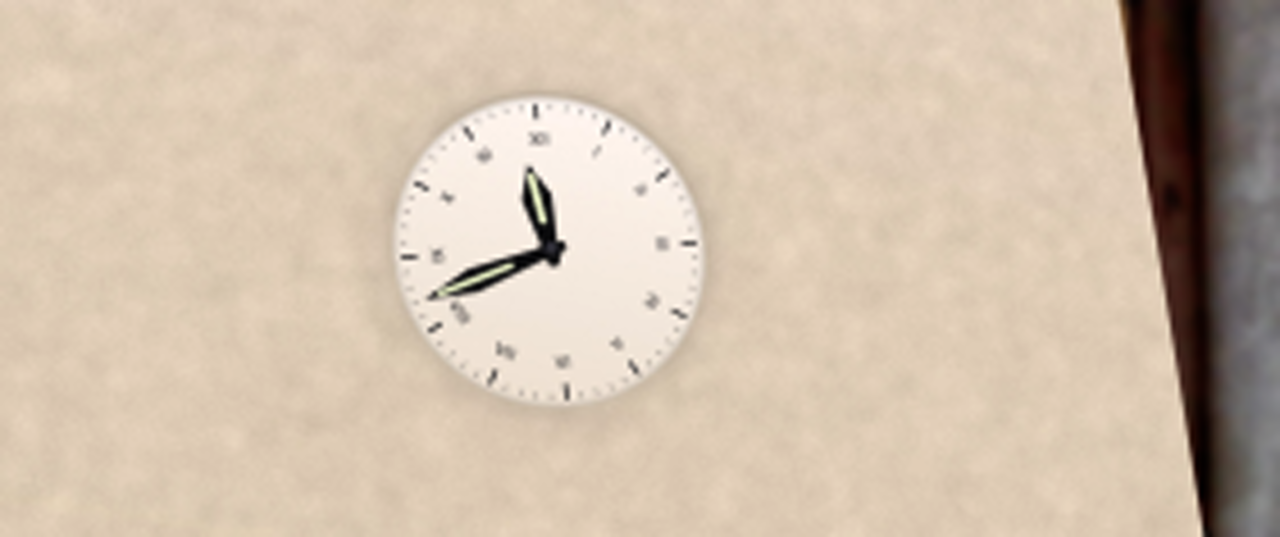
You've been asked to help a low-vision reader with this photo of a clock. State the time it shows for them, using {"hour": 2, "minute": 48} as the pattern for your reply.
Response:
{"hour": 11, "minute": 42}
